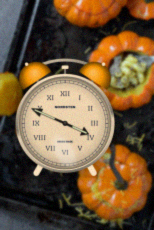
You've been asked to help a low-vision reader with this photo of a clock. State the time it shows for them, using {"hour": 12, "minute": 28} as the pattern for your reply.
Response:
{"hour": 3, "minute": 49}
